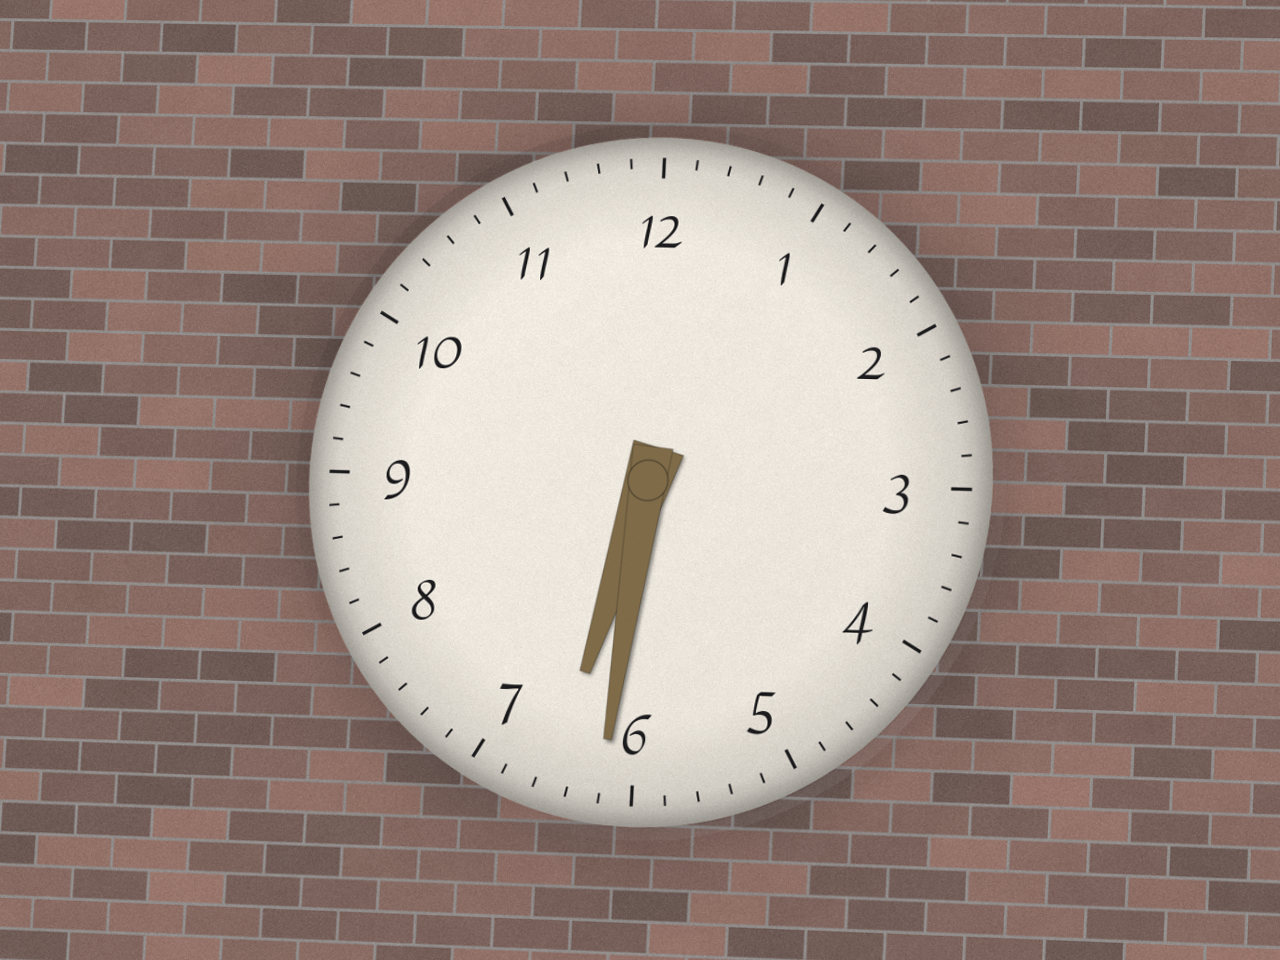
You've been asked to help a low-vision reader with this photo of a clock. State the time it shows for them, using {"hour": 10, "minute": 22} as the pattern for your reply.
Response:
{"hour": 6, "minute": 31}
